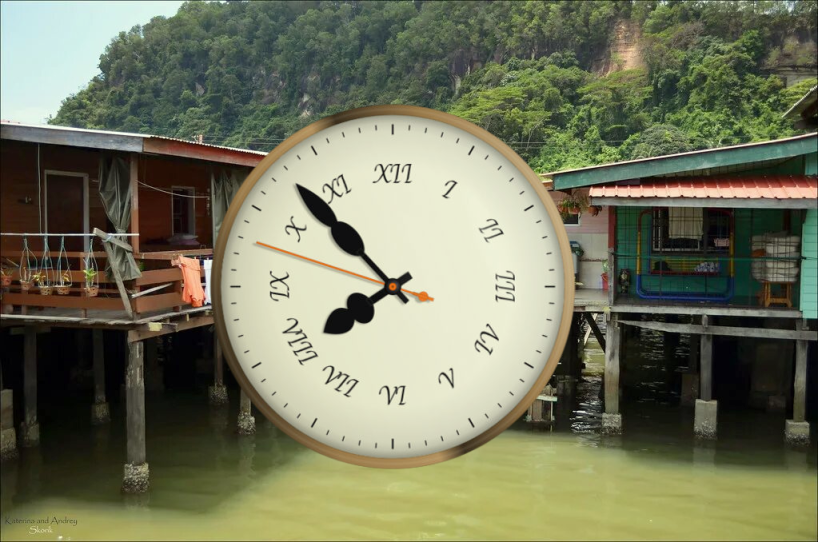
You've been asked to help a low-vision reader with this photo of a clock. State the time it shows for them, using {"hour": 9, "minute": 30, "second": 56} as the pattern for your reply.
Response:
{"hour": 7, "minute": 52, "second": 48}
